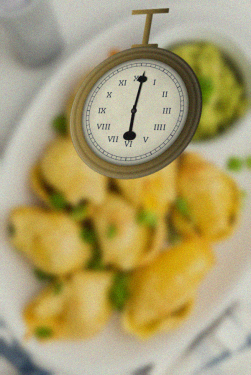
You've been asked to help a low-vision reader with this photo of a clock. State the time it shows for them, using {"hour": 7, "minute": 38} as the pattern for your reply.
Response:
{"hour": 6, "minute": 1}
